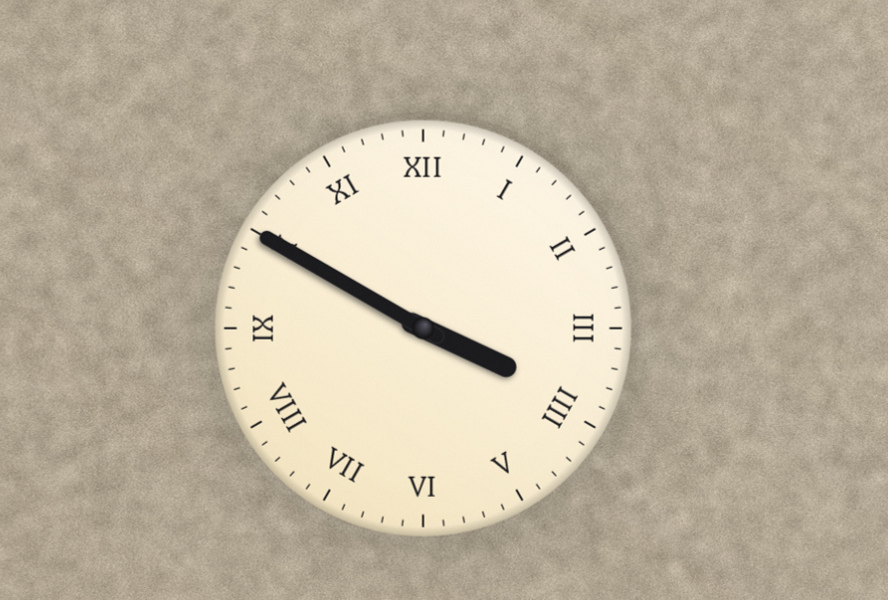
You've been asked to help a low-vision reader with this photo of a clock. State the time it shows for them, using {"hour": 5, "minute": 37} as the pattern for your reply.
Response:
{"hour": 3, "minute": 50}
